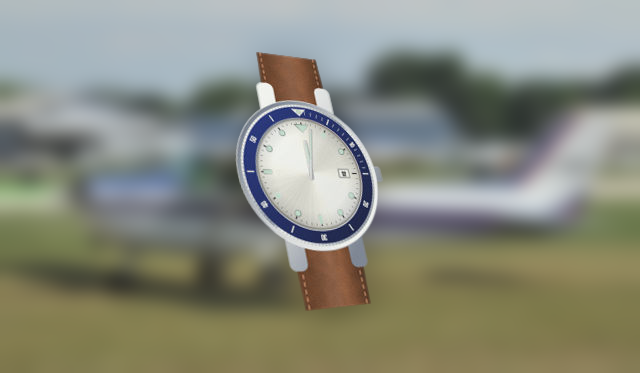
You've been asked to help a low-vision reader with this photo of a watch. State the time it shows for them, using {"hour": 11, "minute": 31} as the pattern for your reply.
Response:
{"hour": 12, "minute": 2}
